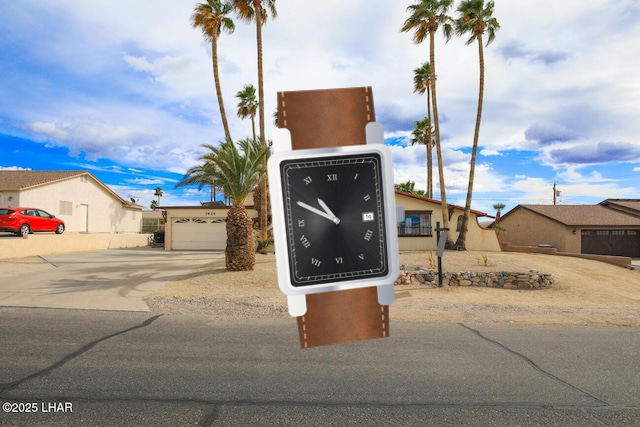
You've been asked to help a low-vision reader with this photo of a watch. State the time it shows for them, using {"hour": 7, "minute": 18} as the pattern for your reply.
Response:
{"hour": 10, "minute": 50}
